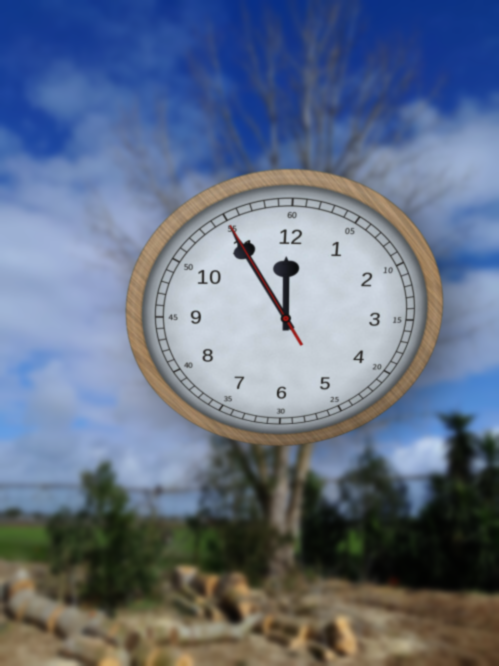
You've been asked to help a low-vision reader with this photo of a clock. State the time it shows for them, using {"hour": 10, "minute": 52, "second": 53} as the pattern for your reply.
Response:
{"hour": 11, "minute": 54, "second": 55}
